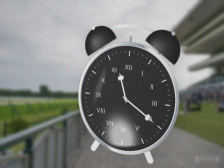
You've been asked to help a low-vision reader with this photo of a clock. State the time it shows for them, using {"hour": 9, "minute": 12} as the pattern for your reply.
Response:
{"hour": 11, "minute": 20}
